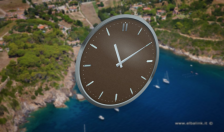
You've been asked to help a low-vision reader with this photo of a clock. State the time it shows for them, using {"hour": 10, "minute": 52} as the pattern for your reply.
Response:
{"hour": 11, "minute": 10}
